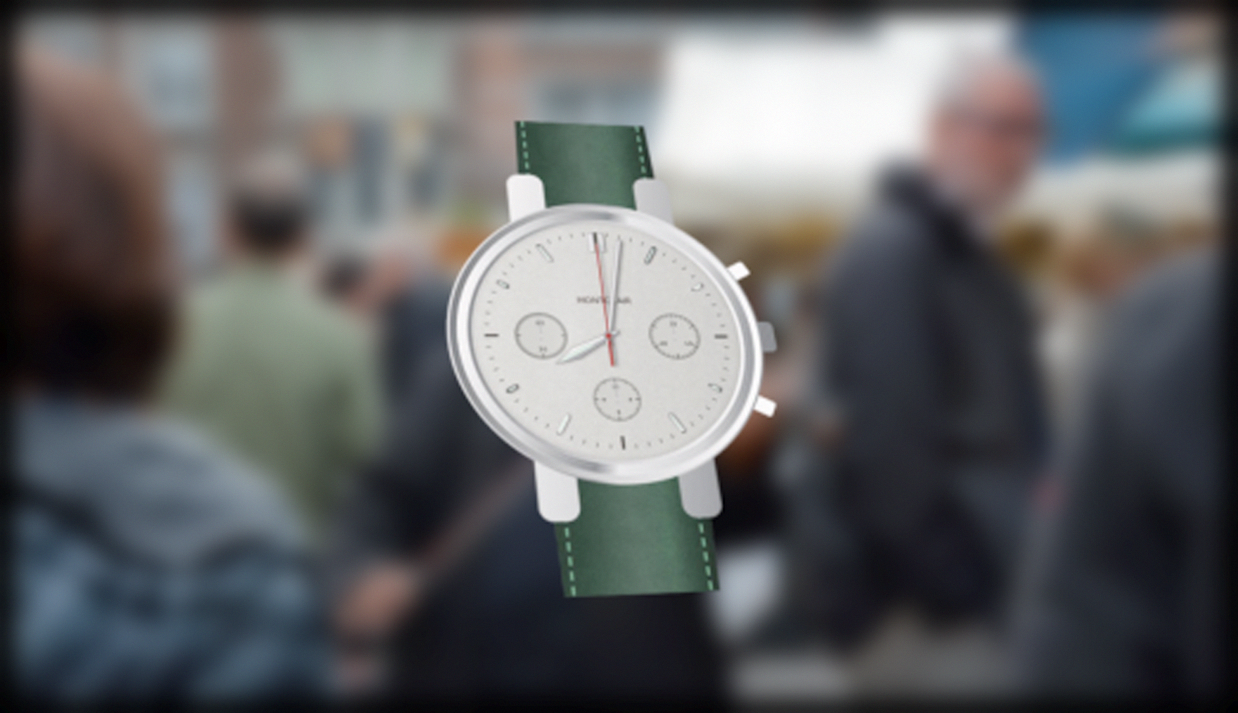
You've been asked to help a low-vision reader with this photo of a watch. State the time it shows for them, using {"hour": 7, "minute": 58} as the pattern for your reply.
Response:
{"hour": 8, "minute": 2}
